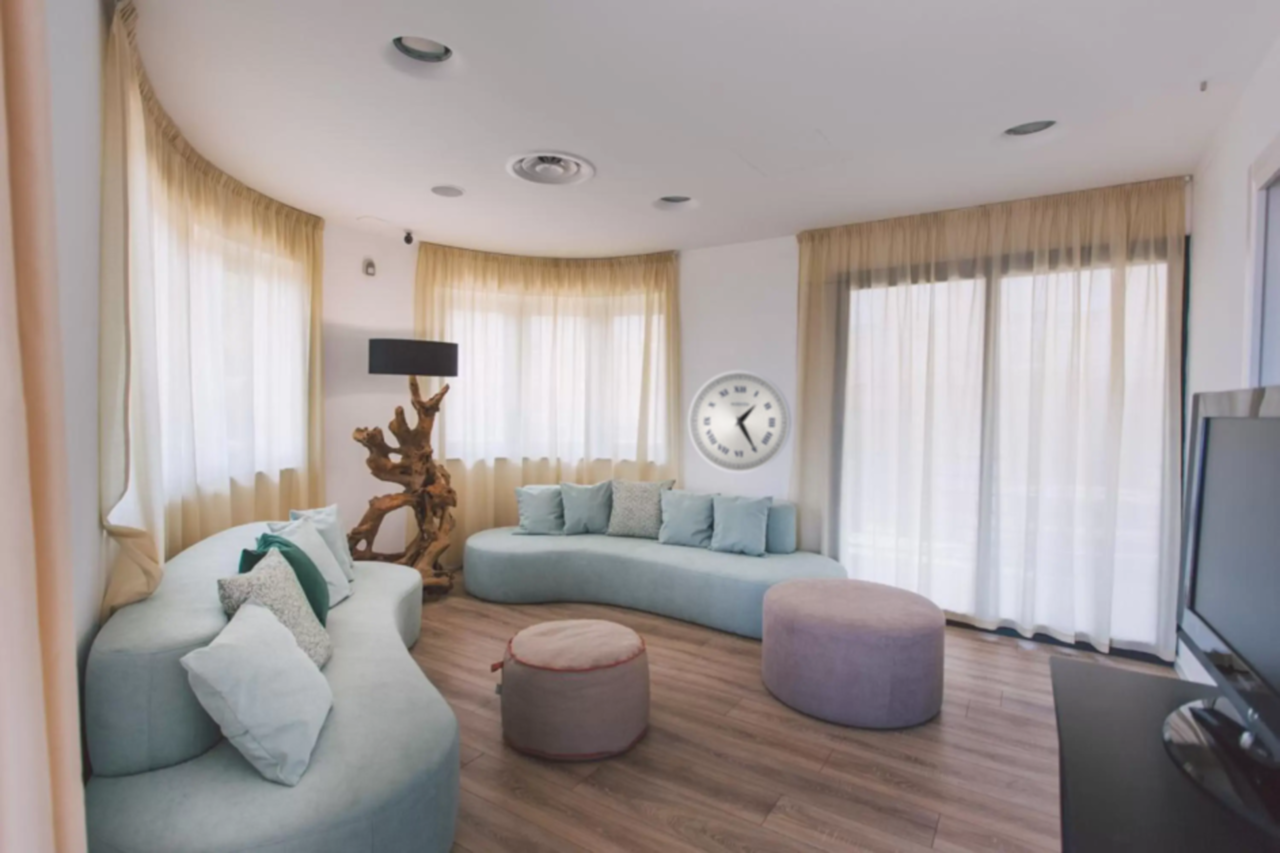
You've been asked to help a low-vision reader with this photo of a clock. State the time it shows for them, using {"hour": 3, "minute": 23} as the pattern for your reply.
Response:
{"hour": 1, "minute": 25}
